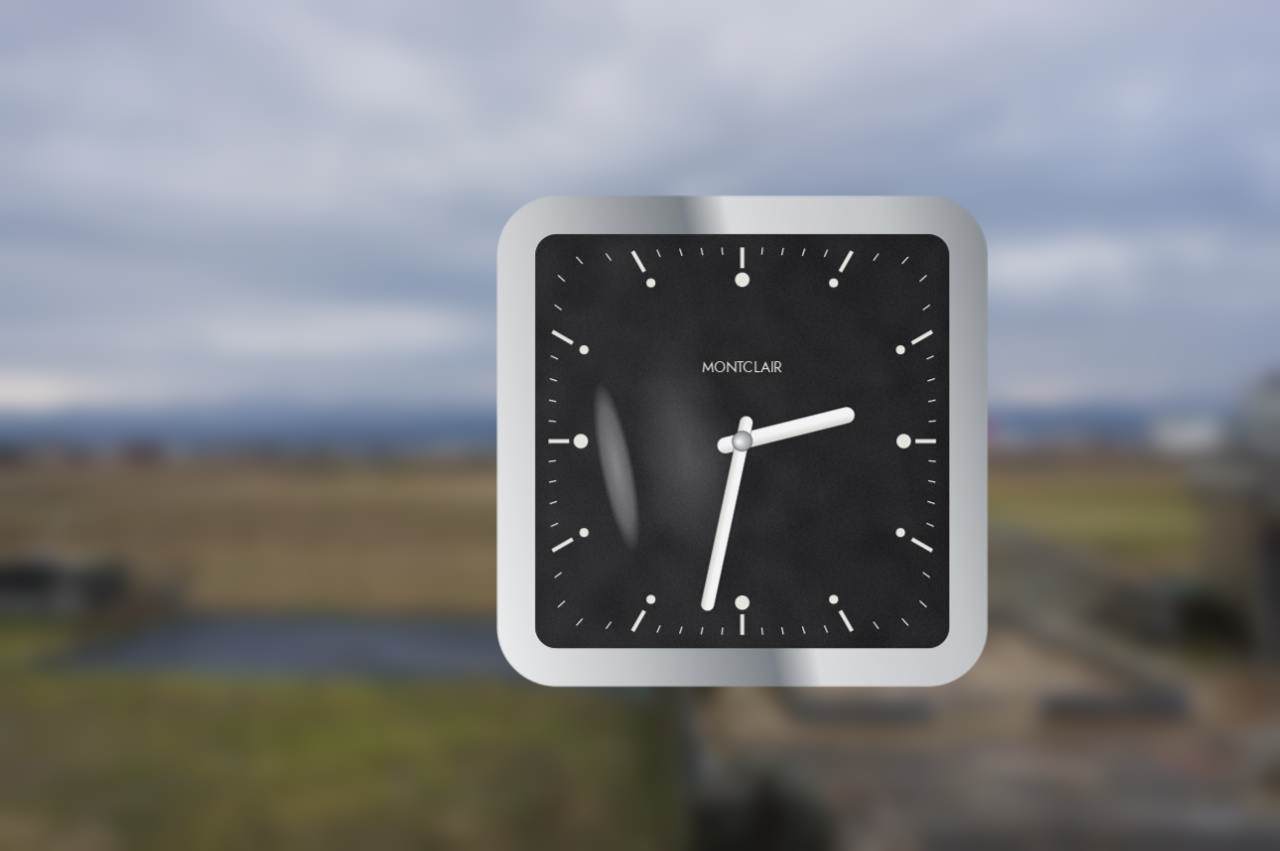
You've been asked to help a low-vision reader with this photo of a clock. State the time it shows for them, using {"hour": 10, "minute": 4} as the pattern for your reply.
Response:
{"hour": 2, "minute": 32}
